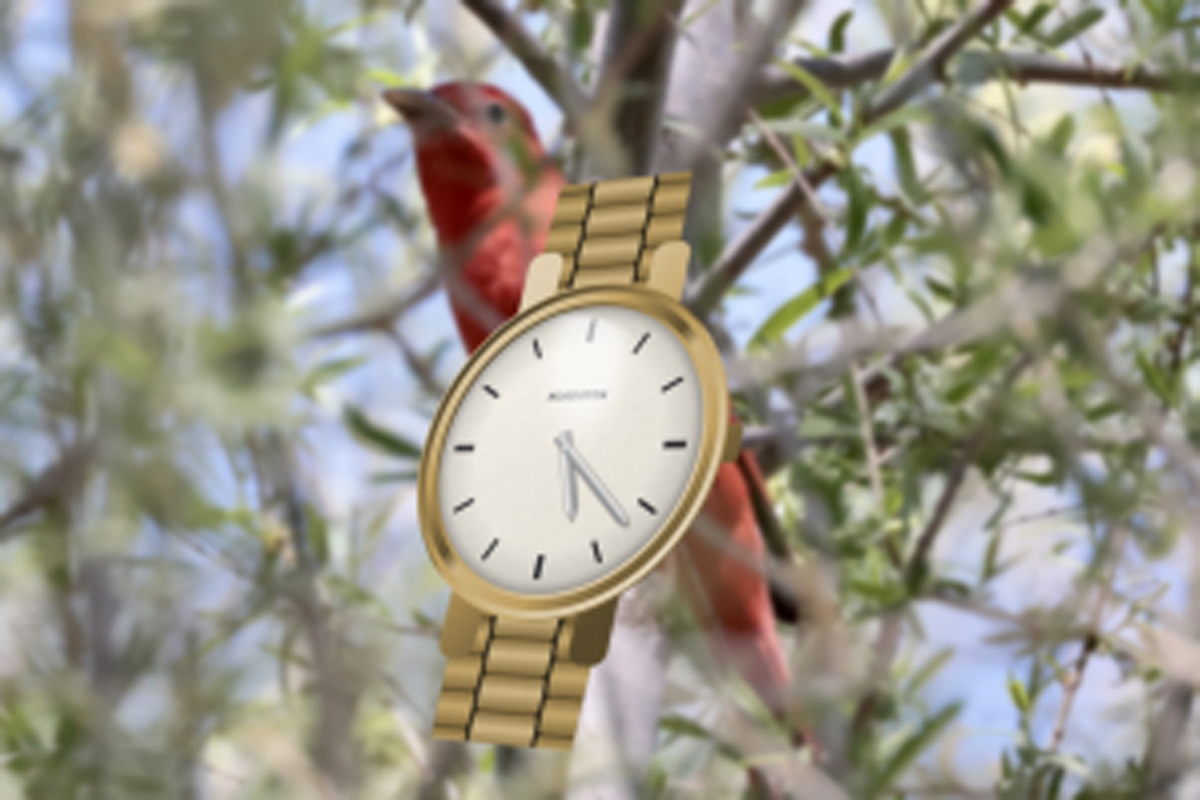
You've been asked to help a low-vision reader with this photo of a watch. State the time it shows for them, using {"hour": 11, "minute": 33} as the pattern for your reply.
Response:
{"hour": 5, "minute": 22}
